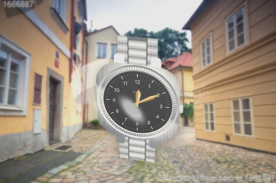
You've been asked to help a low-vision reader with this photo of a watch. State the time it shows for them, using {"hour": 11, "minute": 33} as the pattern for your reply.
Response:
{"hour": 12, "minute": 10}
